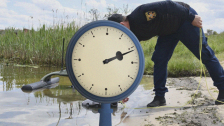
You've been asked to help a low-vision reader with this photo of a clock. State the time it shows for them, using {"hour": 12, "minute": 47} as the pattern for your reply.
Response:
{"hour": 2, "minute": 11}
